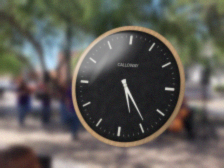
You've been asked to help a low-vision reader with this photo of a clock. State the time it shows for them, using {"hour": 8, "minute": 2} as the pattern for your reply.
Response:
{"hour": 5, "minute": 24}
